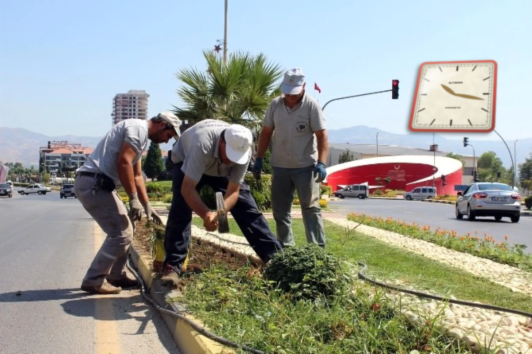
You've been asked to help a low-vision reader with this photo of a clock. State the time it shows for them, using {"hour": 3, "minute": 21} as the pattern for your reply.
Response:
{"hour": 10, "minute": 17}
